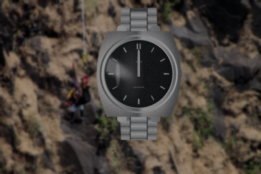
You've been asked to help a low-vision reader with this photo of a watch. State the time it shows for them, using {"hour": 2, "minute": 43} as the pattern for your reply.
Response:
{"hour": 12, "minute": 0}
